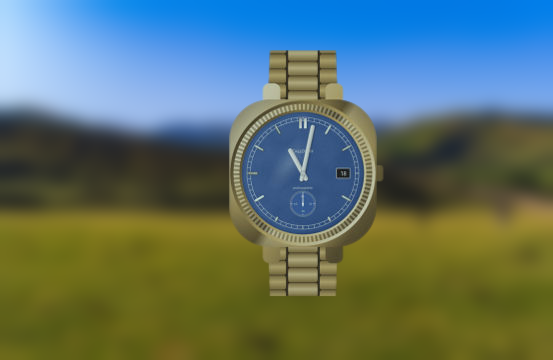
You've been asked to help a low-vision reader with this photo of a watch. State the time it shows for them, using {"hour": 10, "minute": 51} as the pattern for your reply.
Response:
{"hour": 11, "minute": 2}
